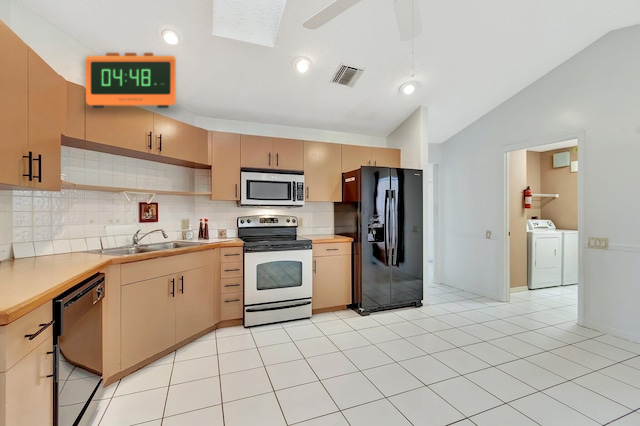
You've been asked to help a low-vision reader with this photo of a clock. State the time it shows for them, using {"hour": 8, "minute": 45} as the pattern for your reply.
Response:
{"hour": 4, "minute": 48}
